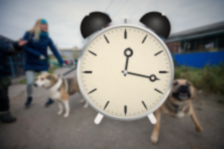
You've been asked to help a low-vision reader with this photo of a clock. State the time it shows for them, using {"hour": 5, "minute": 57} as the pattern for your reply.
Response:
{"hour": 12, "minute": 17}
